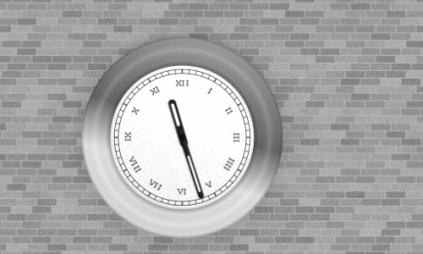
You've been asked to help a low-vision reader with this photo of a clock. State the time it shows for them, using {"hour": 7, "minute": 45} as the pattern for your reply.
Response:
{"hour": 11, "minute": 27}
